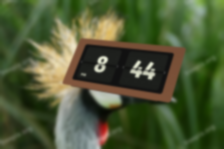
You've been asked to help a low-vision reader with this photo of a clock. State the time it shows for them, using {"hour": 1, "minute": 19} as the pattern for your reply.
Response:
{"hour": 8, "minute": 44}
